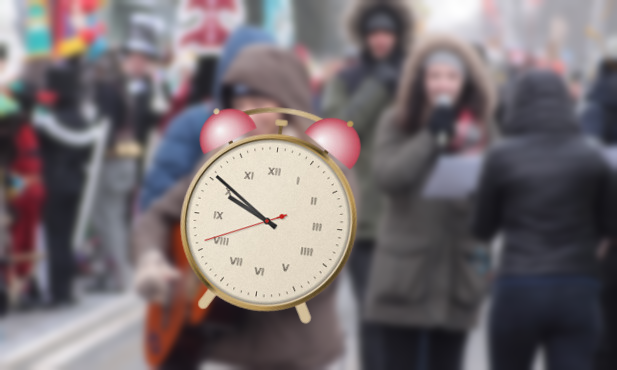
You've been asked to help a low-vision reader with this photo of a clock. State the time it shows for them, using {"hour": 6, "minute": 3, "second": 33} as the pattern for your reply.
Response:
{"hour": 9, "minute": 50, "second": 41}
